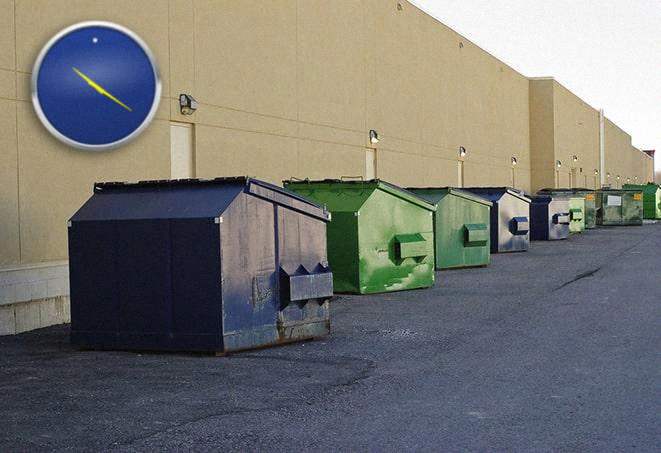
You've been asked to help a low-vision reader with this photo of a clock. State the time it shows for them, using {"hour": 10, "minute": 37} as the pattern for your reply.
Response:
{"hour": 10, "minute": 21}
